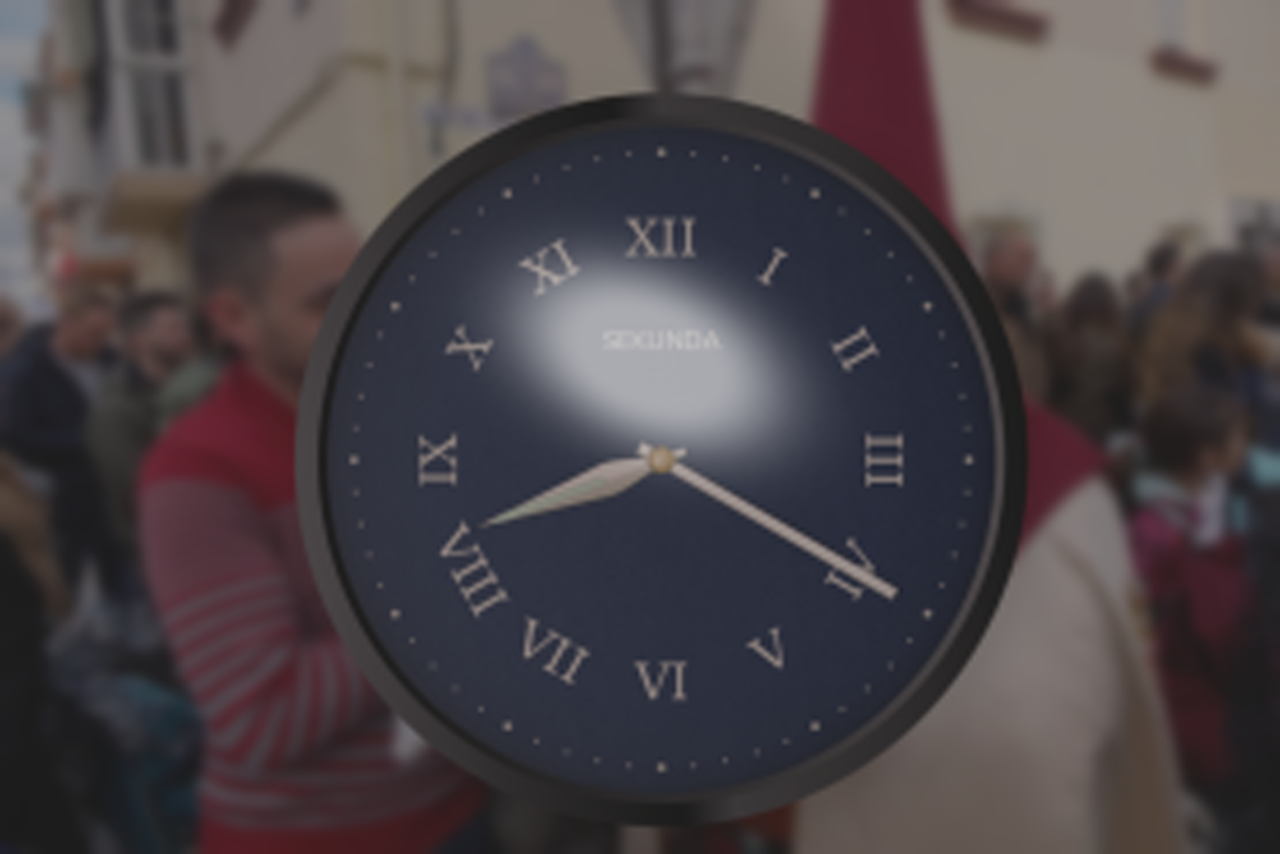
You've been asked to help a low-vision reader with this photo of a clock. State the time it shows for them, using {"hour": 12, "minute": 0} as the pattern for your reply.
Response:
{"hour": 8, "minute": 20}
